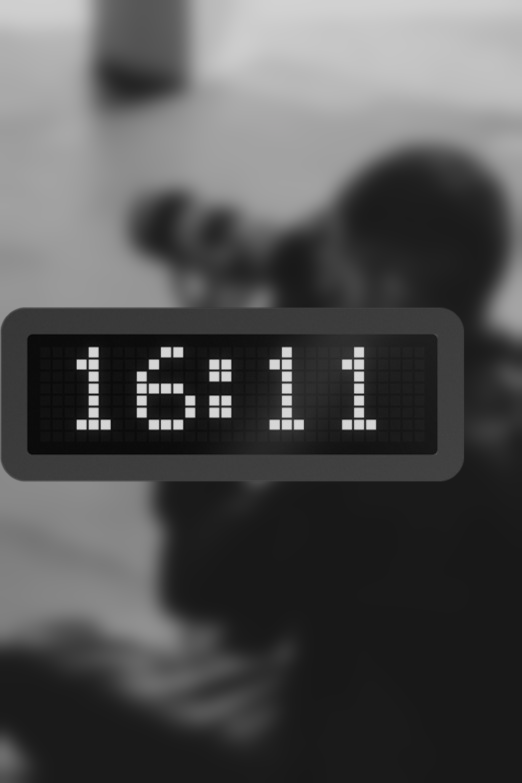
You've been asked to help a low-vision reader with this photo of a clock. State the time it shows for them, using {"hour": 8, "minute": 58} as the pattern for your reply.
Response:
{"hour": 16, "minute": 11}
